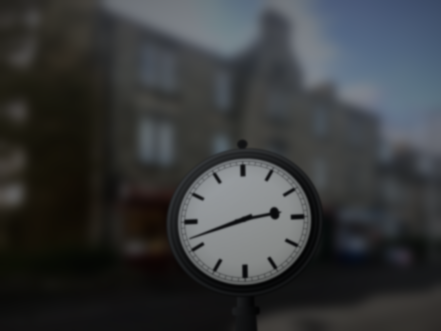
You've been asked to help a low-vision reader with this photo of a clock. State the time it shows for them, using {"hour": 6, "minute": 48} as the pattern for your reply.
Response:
{"hour": 2, "minute": 42}
